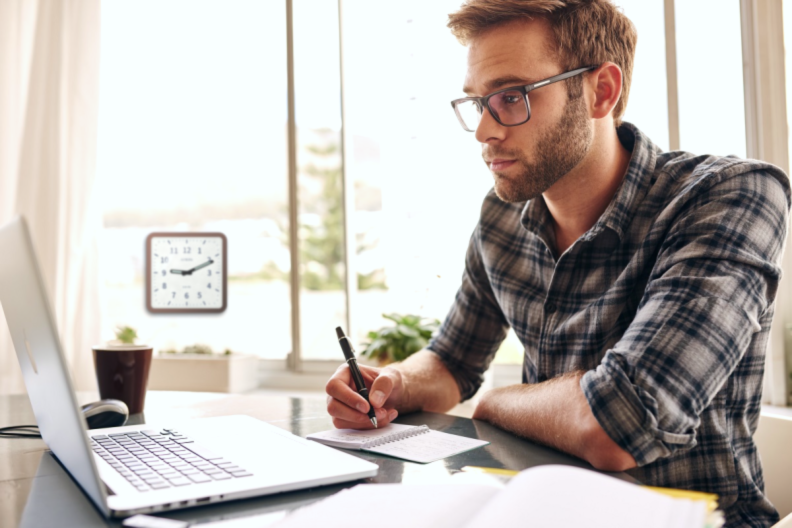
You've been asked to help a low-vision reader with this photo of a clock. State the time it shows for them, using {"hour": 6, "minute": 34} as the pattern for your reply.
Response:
{"hour": 9, "minute": 11}
